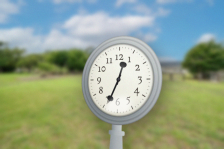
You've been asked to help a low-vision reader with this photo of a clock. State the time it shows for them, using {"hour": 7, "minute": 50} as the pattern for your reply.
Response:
{"hour": 12, "minute": 34}
